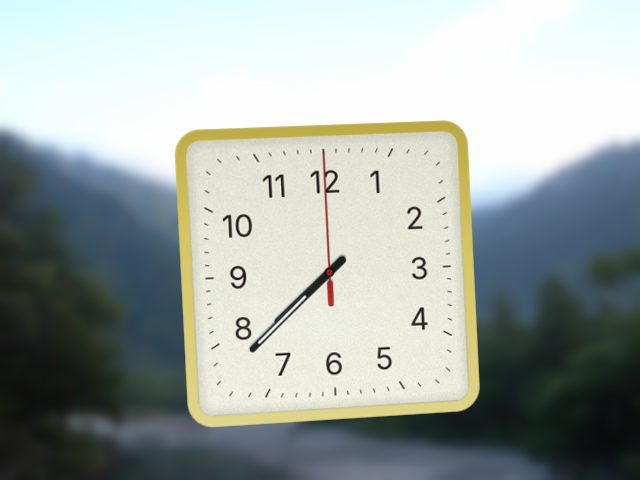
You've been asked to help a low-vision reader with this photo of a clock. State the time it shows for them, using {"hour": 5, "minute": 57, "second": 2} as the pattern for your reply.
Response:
{"hour": 7, "minute": 38, "second": 0}
